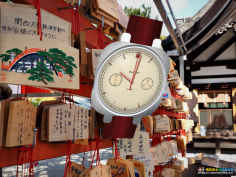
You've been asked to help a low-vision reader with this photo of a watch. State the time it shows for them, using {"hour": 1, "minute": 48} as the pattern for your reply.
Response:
{"hour": 10, "minute": 1}
